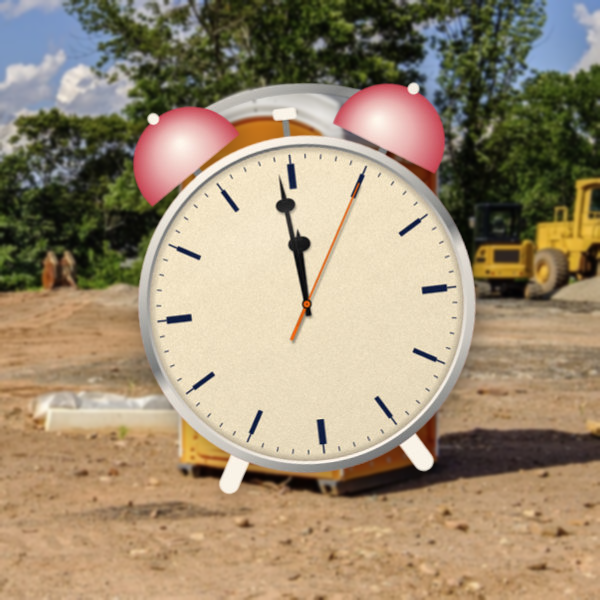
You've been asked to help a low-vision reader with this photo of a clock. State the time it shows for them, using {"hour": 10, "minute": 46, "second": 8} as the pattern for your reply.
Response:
{"hour": 11, "minute": 59, "second": 5}
